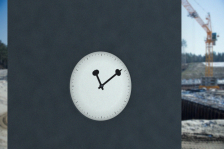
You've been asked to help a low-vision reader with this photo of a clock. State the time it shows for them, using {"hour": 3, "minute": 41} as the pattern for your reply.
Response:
{"hour": 11, "minute": 9}
